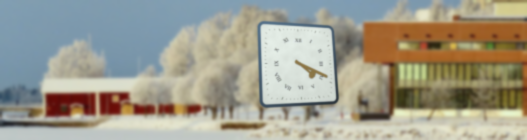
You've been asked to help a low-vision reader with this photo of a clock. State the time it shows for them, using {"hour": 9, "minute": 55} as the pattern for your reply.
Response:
{"hour": 4, "minute": 19}
